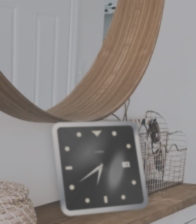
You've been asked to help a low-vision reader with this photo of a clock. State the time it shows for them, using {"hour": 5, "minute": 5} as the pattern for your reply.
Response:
{"hour": 6, "minute": 40}
